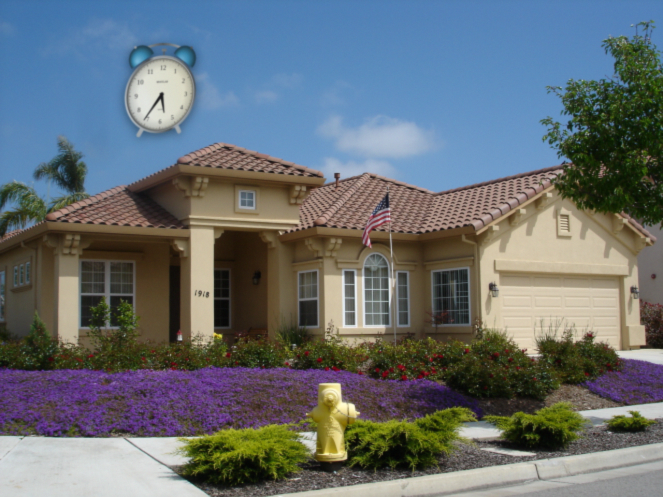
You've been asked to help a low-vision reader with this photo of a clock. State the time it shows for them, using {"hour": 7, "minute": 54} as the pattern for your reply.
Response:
{"hour": 5, "minute": 36}
